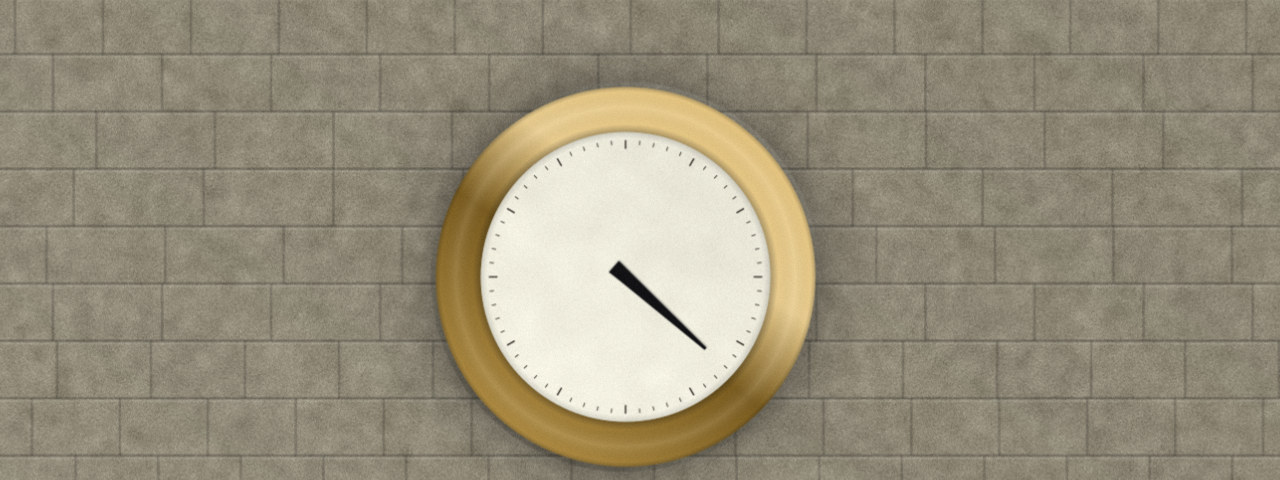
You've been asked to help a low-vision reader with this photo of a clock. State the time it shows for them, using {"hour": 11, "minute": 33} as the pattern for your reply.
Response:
{"hour": 4, "minute": 22}
